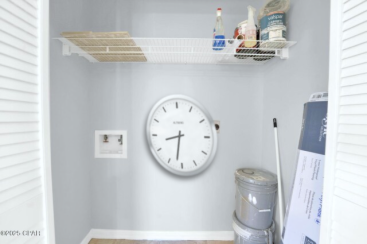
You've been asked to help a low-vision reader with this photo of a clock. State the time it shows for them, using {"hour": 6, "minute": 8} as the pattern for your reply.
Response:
{"hour": 8, "minute": 32}
